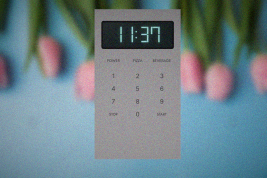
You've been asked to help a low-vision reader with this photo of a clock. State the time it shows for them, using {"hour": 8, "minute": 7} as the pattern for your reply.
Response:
{"hour": 11, "minute": 37}
